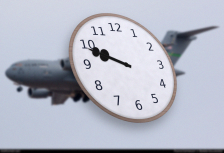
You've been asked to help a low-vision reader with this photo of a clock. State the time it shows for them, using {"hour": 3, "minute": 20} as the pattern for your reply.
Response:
{"hour": 9, "minute": 49}
